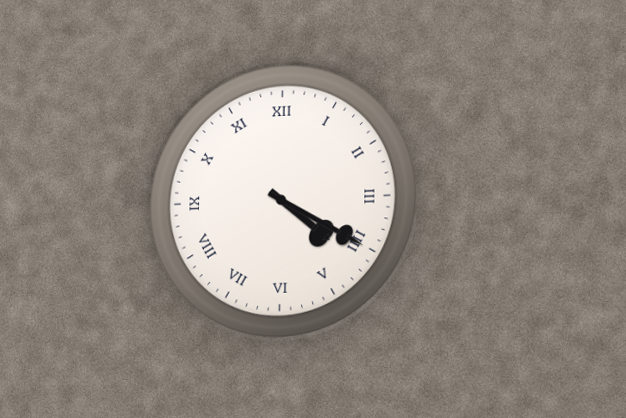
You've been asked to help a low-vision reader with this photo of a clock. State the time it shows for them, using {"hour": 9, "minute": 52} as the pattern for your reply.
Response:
{"hour": 4, "minute": 20}
